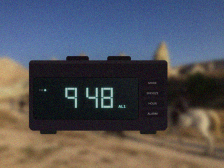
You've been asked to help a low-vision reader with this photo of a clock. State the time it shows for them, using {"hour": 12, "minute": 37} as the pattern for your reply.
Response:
{"hour": 9, "minute": 48}
